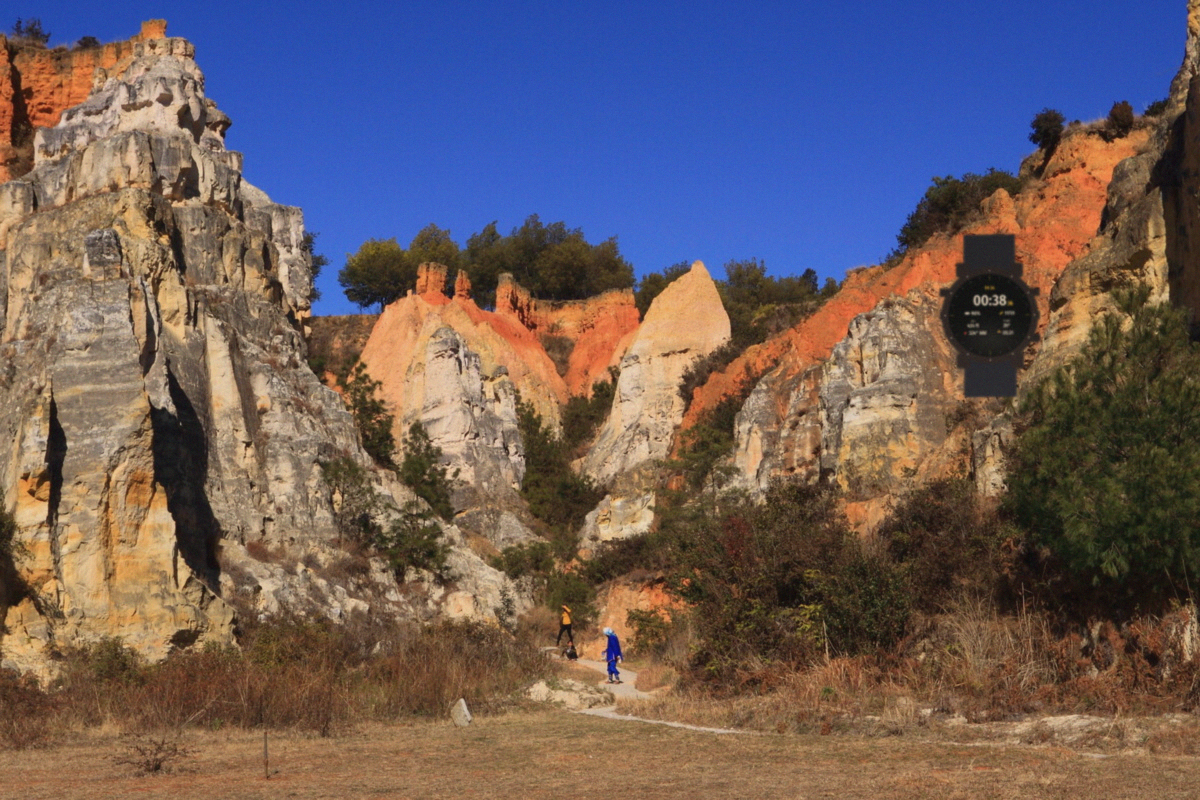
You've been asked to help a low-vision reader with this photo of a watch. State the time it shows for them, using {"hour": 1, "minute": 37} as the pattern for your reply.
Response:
{"hour": 0, "minute": 38}
